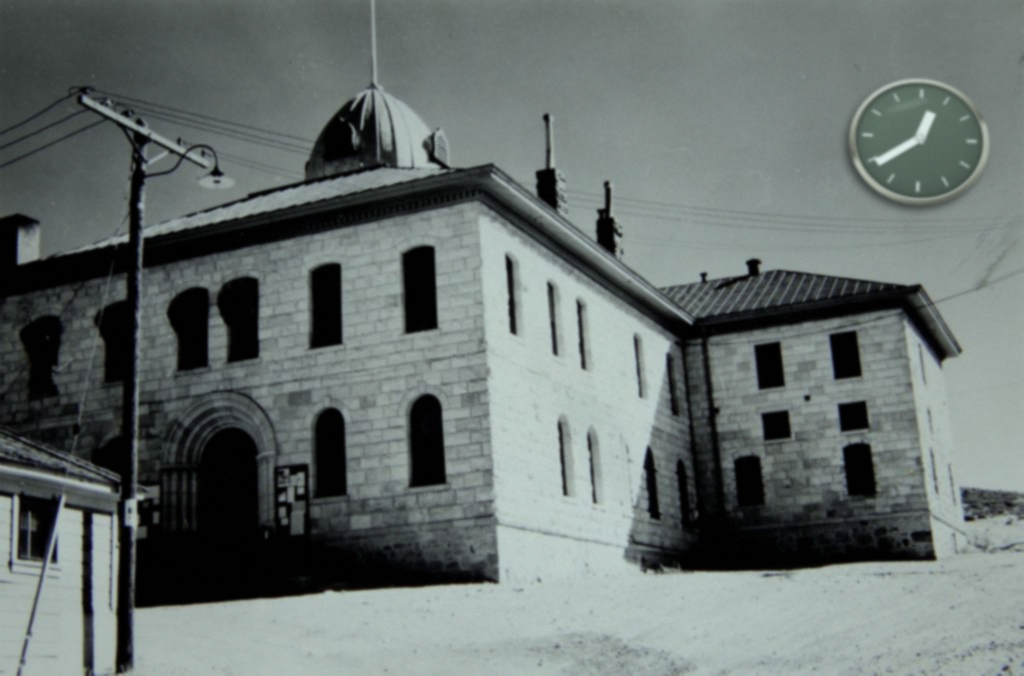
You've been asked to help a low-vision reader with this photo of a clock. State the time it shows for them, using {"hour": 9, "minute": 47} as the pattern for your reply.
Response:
{"hour": 12, "minute": 39}
